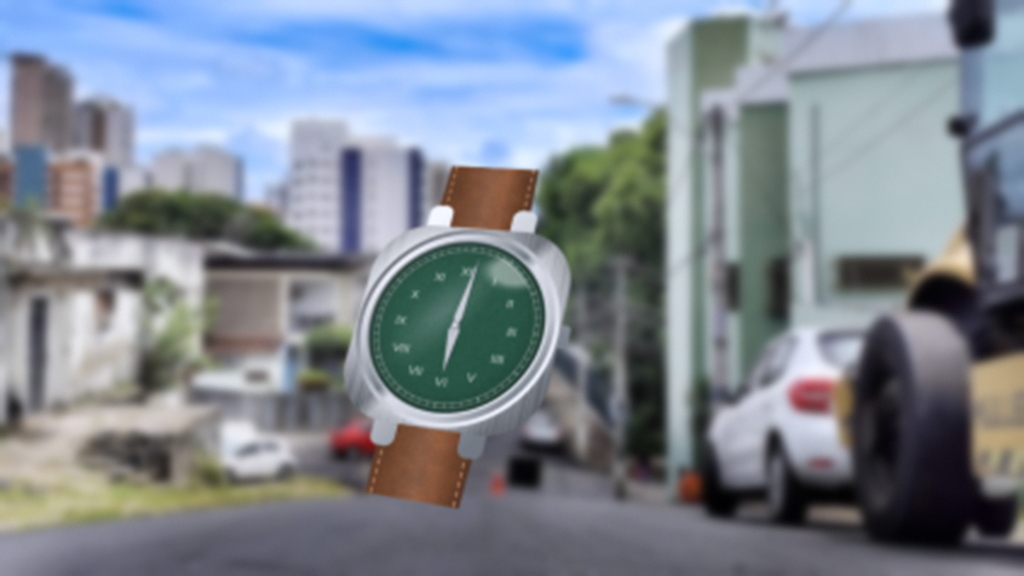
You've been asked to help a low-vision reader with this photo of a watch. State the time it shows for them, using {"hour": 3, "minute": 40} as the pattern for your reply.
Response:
{"hour": 6, "minute": 1}
